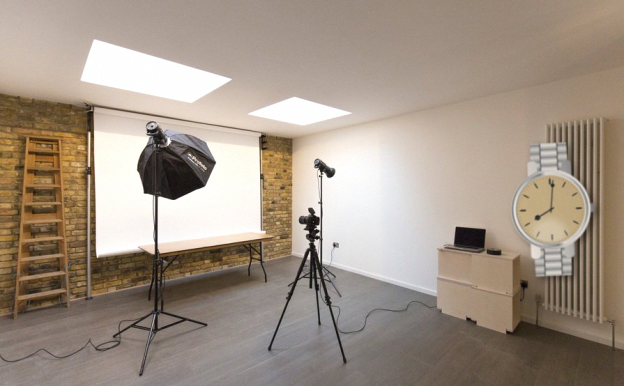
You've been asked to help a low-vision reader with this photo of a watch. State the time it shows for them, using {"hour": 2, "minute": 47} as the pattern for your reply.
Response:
{"hour": 8, "minute": 1}
